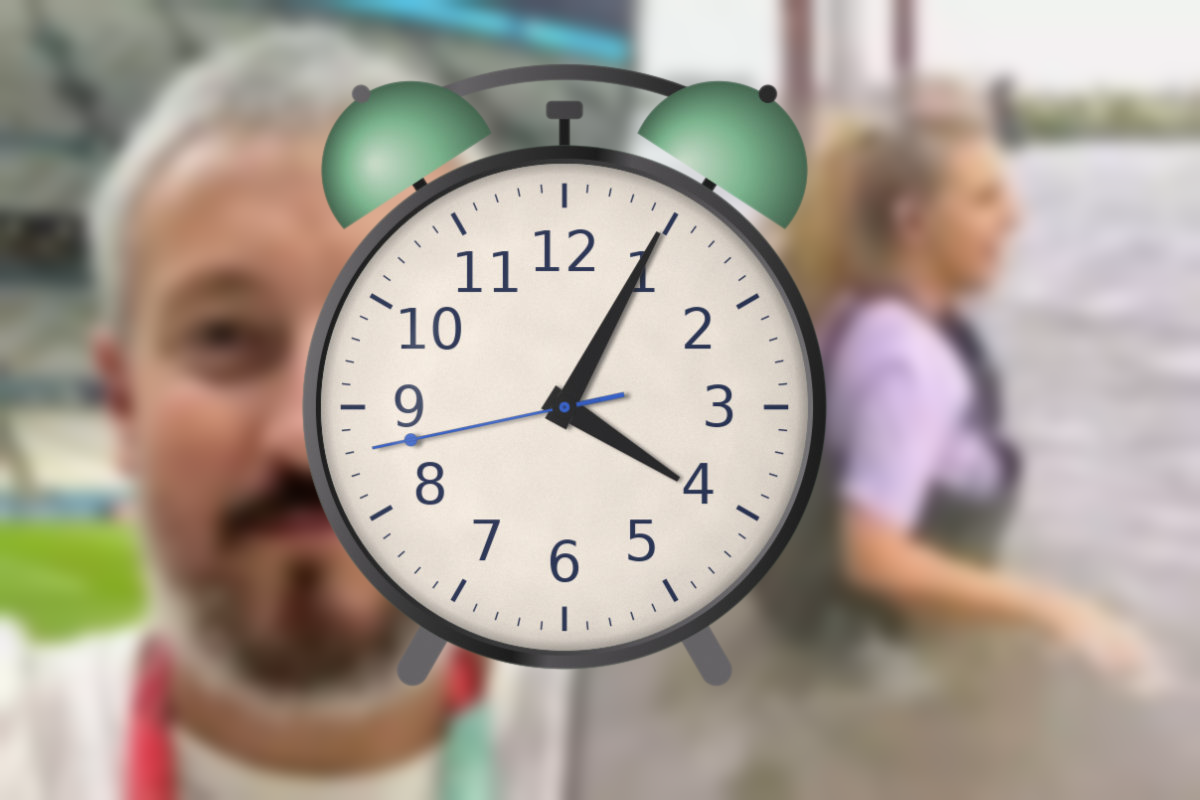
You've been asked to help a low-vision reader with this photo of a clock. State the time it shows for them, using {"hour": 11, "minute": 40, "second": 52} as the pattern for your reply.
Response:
{"hour": 4, "minute": 4, "second": 43}
